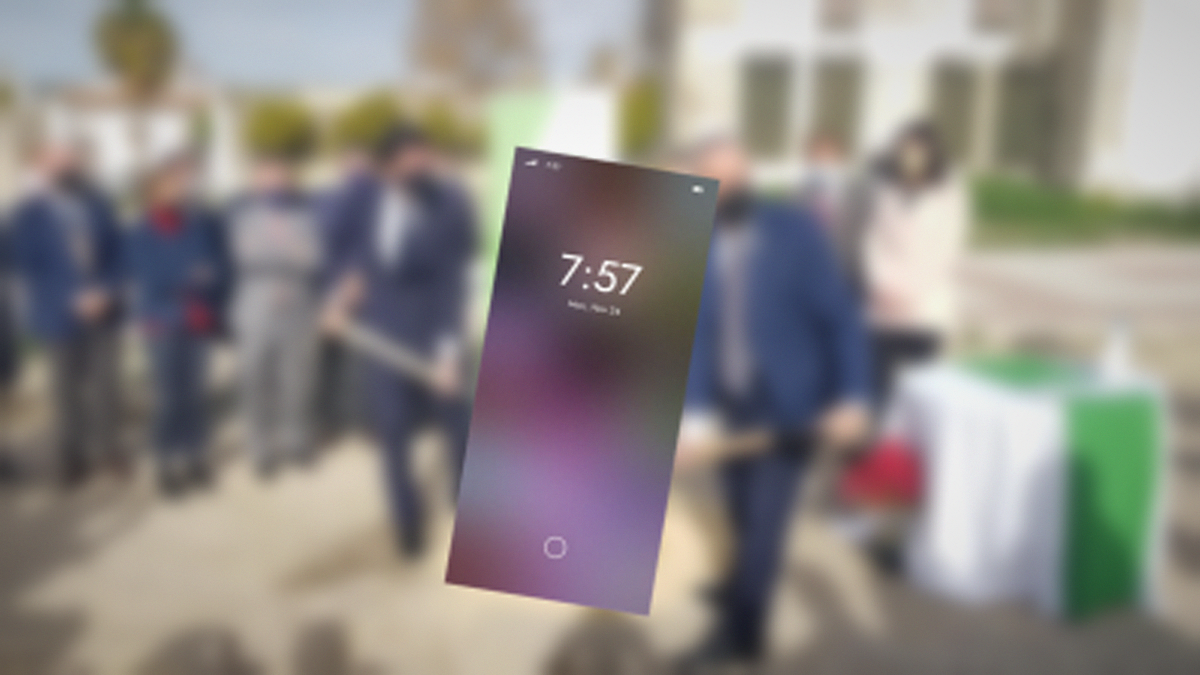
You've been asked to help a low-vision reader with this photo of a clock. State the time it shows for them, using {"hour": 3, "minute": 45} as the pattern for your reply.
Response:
{"hour": 7, "minute": 57}
